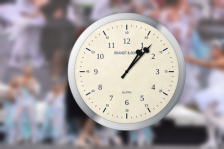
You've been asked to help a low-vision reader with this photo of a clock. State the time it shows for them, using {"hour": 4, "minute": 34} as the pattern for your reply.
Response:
{"hour": 1, "minute": 7}
